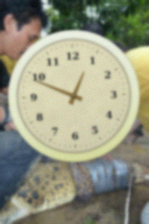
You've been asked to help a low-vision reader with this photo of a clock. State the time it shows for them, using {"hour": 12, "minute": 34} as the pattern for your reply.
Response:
{"hour": 12, "minute": 49}
